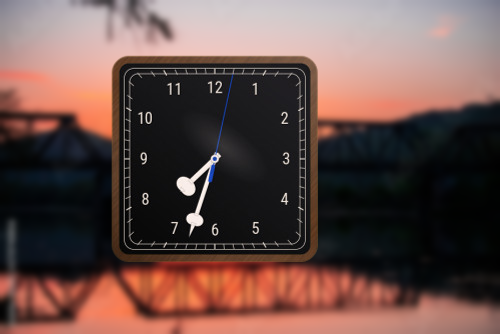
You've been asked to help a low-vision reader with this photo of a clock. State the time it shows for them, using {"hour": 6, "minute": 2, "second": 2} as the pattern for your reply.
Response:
{"hour": 7, "minute": 33, "second": 2}
